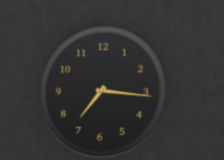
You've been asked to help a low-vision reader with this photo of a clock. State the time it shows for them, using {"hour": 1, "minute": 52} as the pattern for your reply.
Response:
{"hour": 7, "minute": 16}
